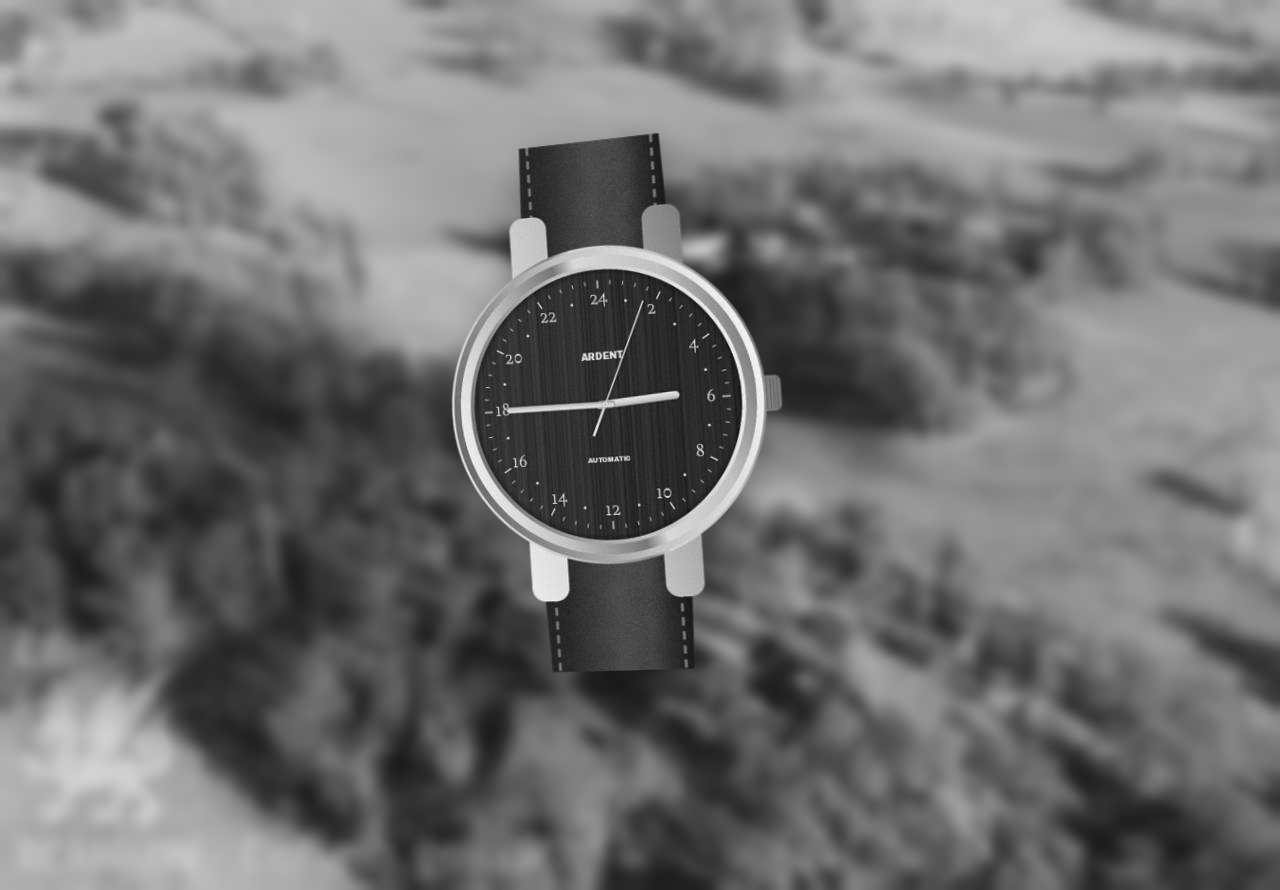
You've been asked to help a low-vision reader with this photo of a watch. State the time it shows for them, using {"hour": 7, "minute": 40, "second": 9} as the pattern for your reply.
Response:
{"hour": 5, "minute": 45, "second": 4}
